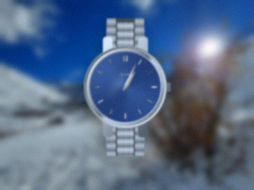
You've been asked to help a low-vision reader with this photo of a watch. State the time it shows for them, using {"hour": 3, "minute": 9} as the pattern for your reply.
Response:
{"hour": 1, "minute": 4}
